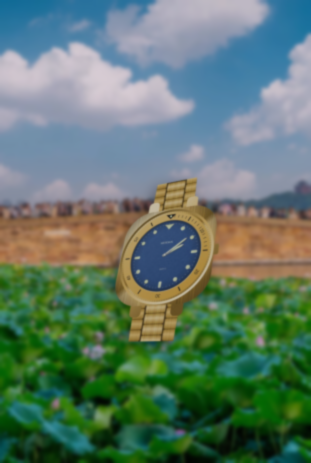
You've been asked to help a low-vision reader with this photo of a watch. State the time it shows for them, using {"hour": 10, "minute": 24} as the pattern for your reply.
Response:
{"hour": 2, "minute": 9}
